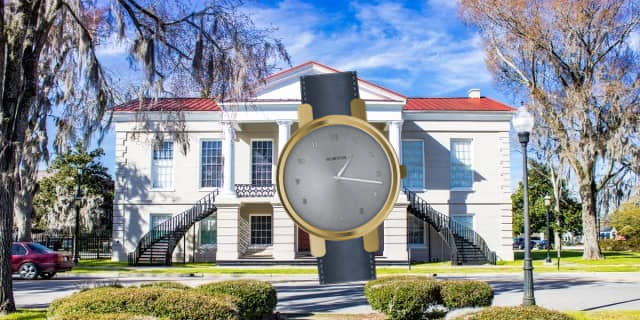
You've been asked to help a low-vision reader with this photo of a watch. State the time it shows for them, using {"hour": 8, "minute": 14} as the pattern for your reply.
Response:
{"hour": 1, "minute": 17}
